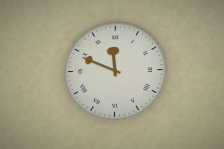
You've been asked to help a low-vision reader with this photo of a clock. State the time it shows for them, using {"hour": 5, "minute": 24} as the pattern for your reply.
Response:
{"hour": 11, "minute": 49}
